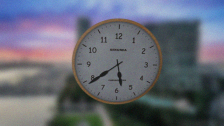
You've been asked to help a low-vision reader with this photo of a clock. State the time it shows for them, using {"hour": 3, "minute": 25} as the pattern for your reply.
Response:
{"hour": 5, "minute": 39}
